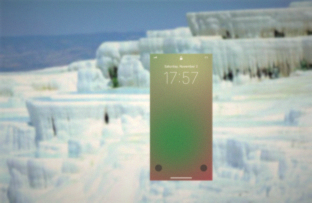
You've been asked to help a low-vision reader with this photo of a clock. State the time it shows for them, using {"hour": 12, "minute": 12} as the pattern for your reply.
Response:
{"hour": 17, "minute": 57}
